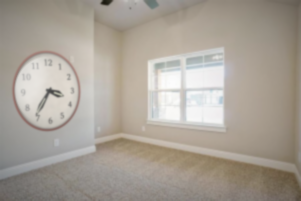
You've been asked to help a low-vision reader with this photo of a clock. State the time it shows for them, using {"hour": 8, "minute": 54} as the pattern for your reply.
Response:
{"hour": 3, "minute": 36}
